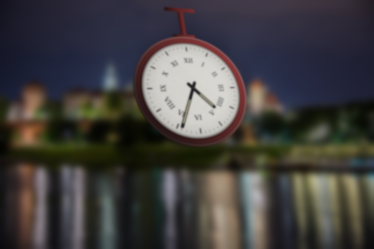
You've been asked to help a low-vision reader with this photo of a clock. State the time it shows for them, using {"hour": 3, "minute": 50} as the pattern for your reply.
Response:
{"hour": 4, "minute": 34}
